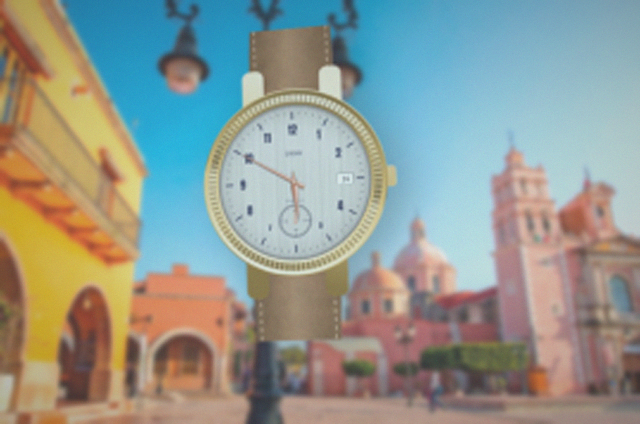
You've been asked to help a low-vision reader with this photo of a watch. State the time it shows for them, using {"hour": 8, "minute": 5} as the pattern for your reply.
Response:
{"hour": 5, "minute": 50}
